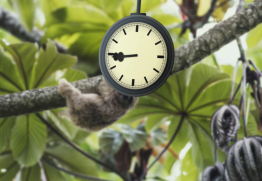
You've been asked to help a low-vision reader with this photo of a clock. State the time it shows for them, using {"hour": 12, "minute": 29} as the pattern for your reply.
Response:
{"hour": 8, "minute": 44}
